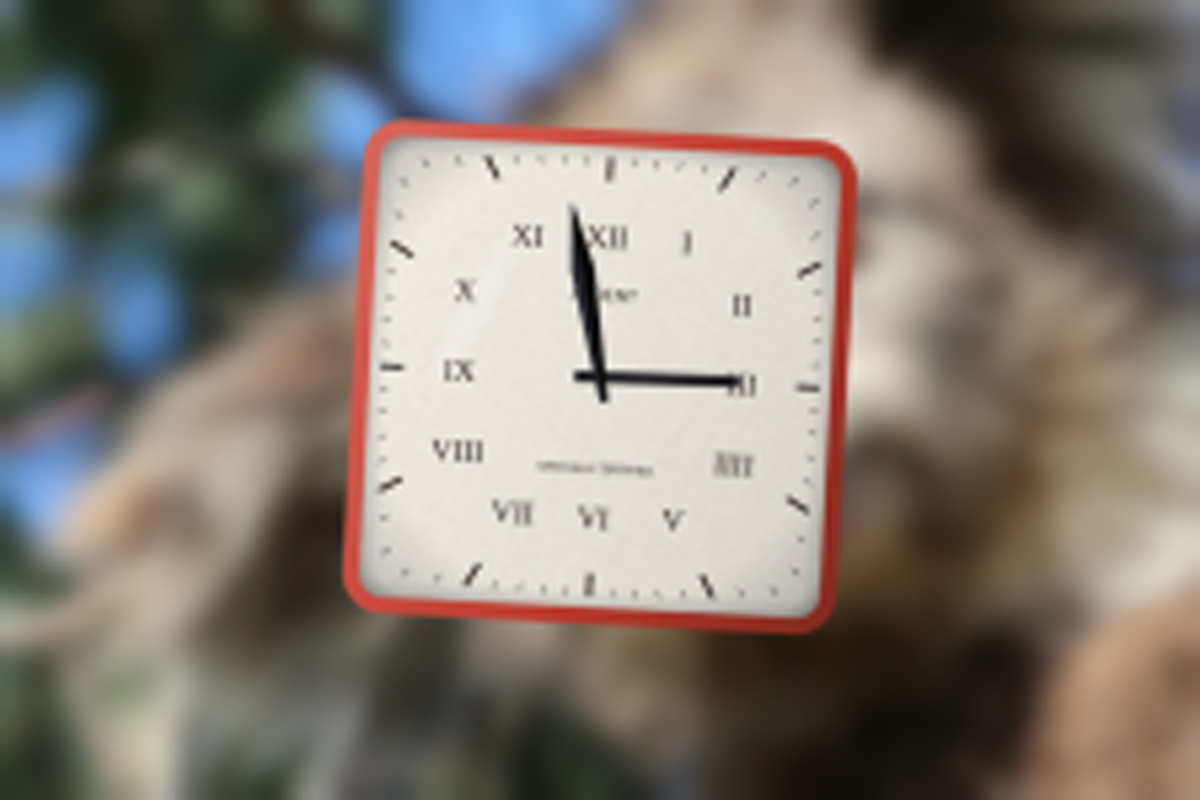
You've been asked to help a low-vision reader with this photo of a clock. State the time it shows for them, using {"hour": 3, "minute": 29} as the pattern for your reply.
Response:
{"hour": 2, "minute": 58}
